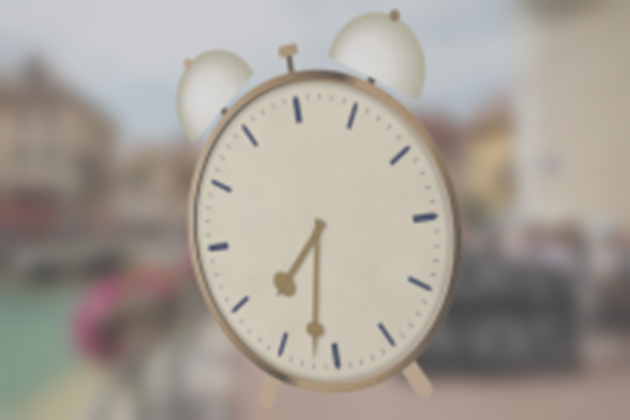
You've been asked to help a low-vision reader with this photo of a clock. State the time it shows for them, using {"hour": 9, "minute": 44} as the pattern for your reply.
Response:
{"hour": 7, "minute": 32}
